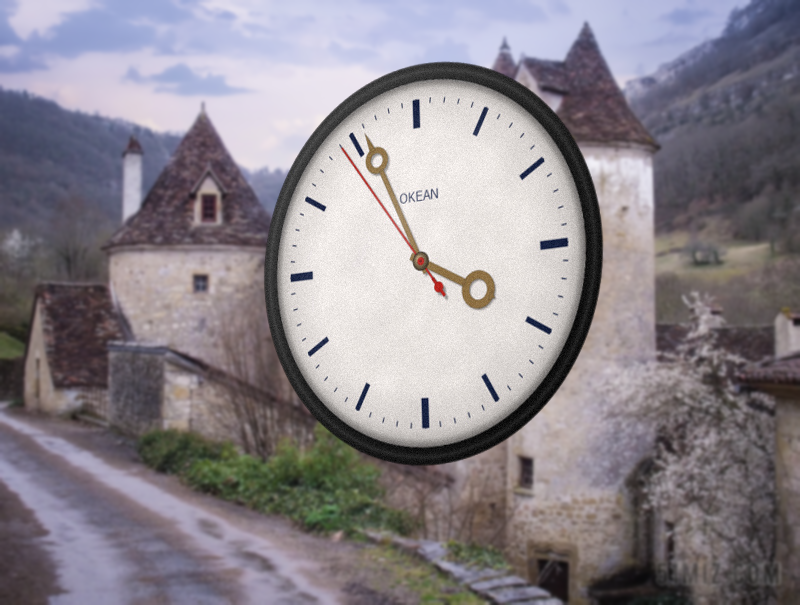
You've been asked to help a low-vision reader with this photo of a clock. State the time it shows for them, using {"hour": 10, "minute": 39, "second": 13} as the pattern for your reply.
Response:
{"hour": 3, "minute": 55, "second": 54}
